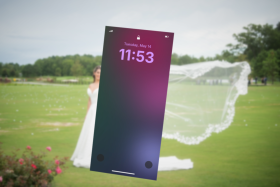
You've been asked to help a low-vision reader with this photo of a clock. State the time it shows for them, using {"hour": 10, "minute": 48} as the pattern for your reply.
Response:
{"hour": 11, "minute": 53}
